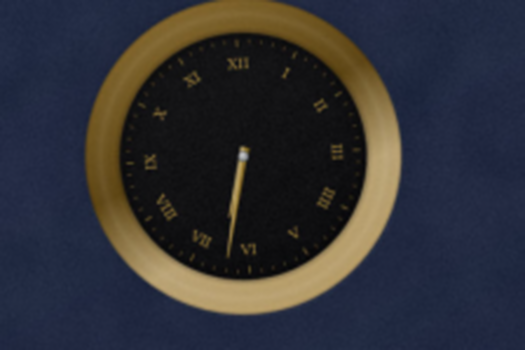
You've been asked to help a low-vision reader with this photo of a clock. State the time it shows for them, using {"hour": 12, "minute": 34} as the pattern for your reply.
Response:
{"hour": 6, "minute": 32}
